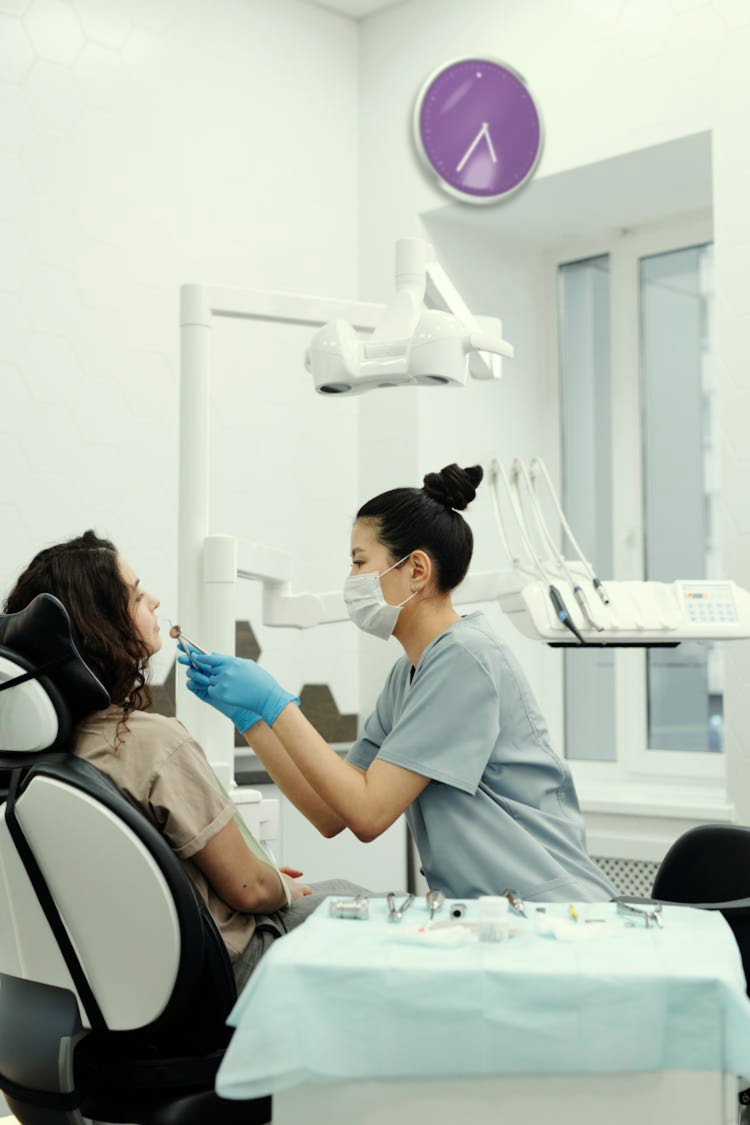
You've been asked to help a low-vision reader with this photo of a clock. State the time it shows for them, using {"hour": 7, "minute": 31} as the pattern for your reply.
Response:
{"hour": 5, "minute": 37}
